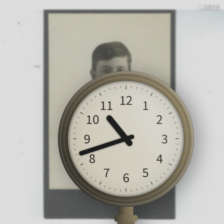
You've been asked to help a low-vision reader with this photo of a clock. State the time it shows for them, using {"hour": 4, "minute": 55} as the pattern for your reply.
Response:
{"hour": 10, "minute": 42}
